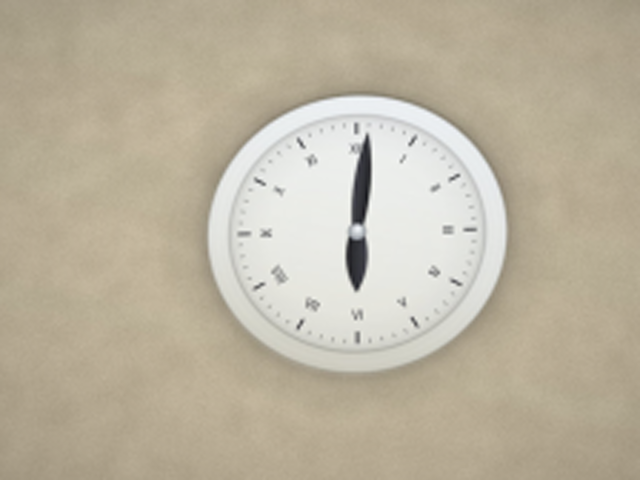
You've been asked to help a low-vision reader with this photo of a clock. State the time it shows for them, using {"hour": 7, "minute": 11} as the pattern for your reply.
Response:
{"hour": 6, "minute": 1}
